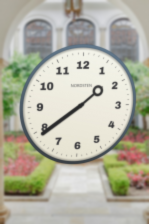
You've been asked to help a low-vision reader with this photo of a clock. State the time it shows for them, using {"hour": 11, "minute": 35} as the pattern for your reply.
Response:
{"hour": 1, "minute": 39}
